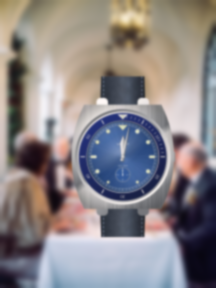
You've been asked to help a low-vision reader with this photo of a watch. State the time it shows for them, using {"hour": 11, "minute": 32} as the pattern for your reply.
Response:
{"hour": 12, "minute": 2}
